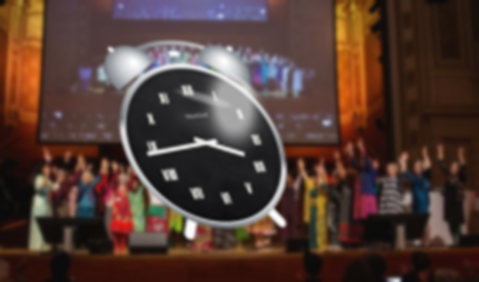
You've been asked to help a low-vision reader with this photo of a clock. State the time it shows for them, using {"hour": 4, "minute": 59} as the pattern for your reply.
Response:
{"hour": 3, "minute": 44}
